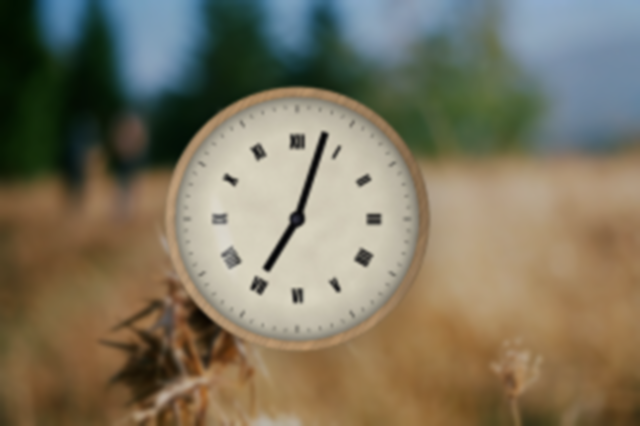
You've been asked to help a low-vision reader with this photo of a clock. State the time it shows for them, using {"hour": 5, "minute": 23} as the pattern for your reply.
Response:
{"hour": 7, "minute": 3}
